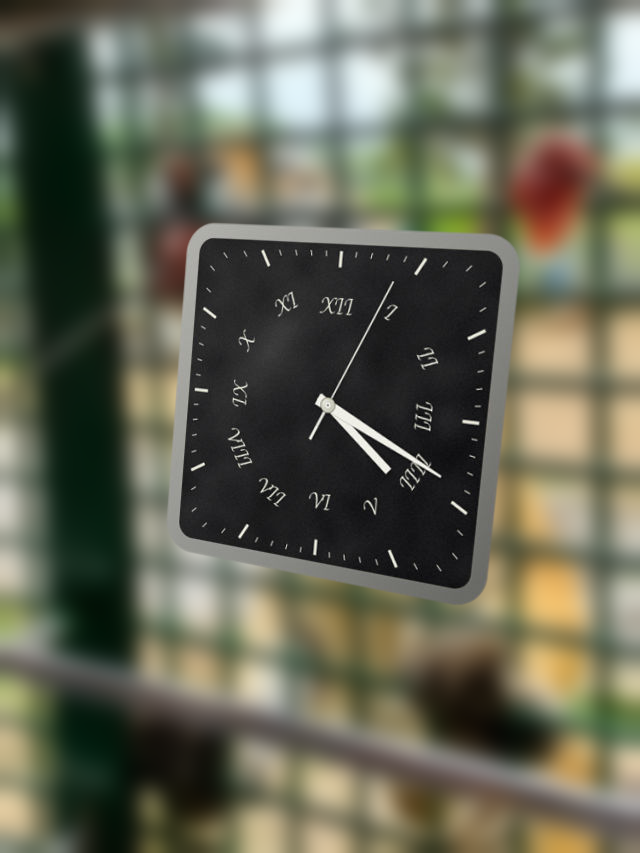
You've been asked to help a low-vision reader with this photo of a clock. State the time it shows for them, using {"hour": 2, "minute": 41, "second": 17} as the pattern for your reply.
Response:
{"hour": 4, "minute": 19, "second": 4}
